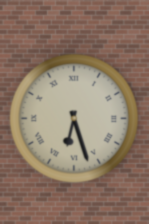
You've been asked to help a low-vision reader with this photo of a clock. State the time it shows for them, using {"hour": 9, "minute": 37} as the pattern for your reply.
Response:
{"hour": 6, "minute": 27}
